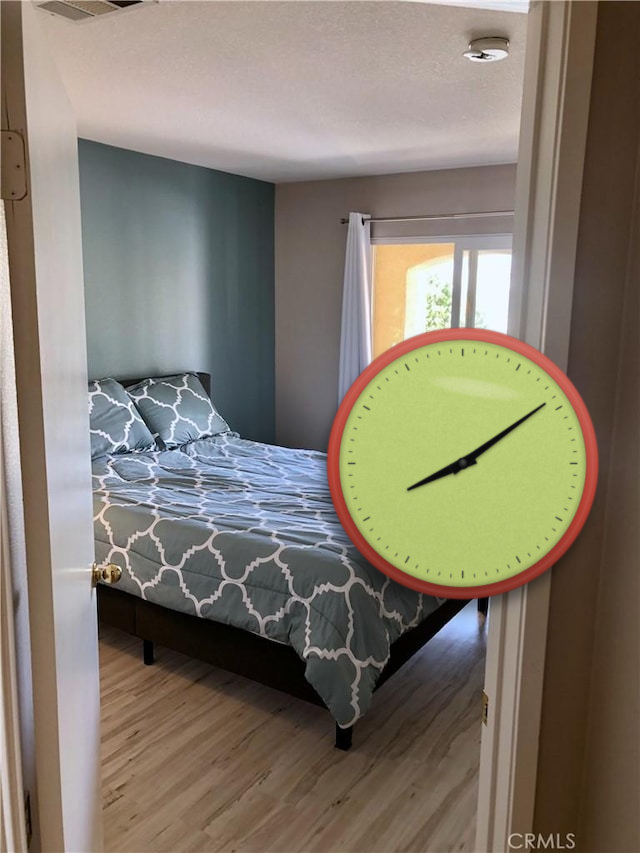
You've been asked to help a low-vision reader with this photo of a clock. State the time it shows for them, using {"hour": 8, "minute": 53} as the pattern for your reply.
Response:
{"hour": 8, "minute": 9}
